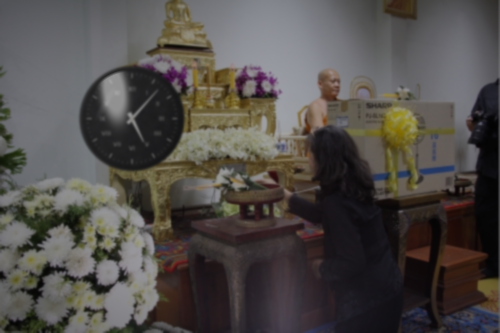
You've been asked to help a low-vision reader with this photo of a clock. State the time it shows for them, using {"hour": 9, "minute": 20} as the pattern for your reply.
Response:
{"hour": 5, "minute": 7}
